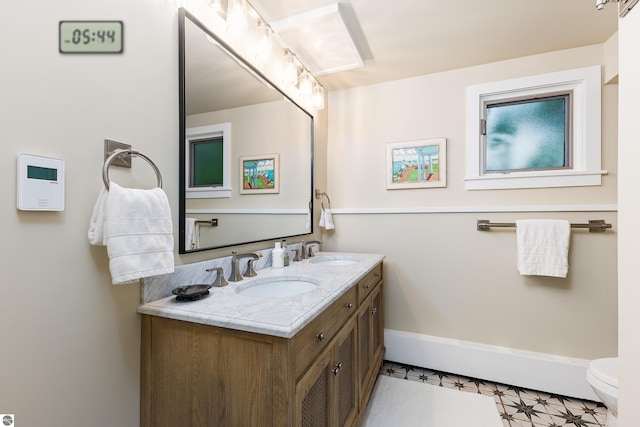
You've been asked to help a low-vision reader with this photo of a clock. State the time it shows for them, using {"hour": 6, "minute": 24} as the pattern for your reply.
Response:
{"hour": 5, "minute": 44}
